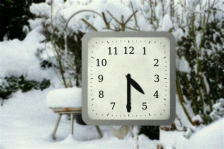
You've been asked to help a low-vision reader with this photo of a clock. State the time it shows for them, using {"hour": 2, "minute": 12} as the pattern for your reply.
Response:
{"hour": 4, "minute": 30}
